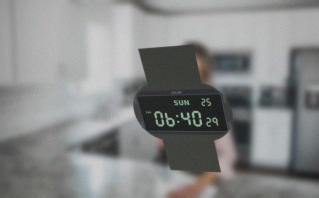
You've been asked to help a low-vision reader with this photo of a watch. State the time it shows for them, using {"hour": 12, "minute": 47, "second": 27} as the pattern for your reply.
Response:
{"hour": 6, "minute": 40, "second": 29}
